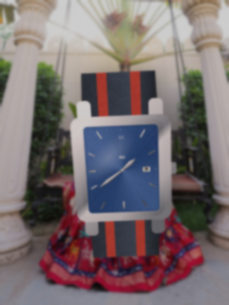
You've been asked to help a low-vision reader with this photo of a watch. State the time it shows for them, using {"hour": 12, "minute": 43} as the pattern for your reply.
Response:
{"hour": 1, "minute": 39}
